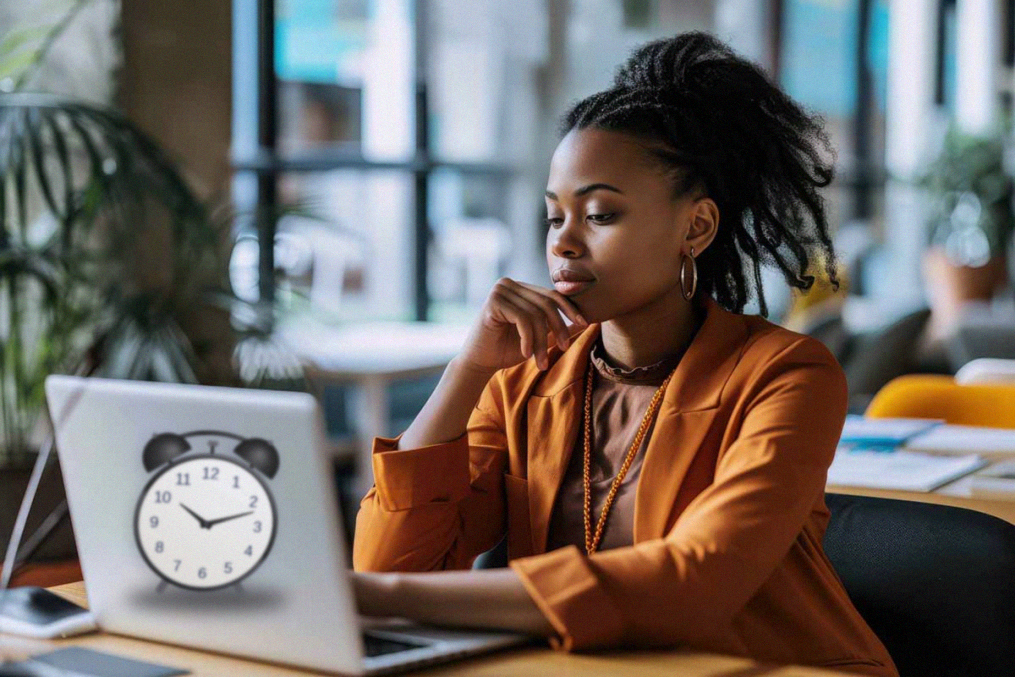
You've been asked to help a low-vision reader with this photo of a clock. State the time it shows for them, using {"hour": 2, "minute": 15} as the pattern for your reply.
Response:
{"hour": 10, "minute": 12}
